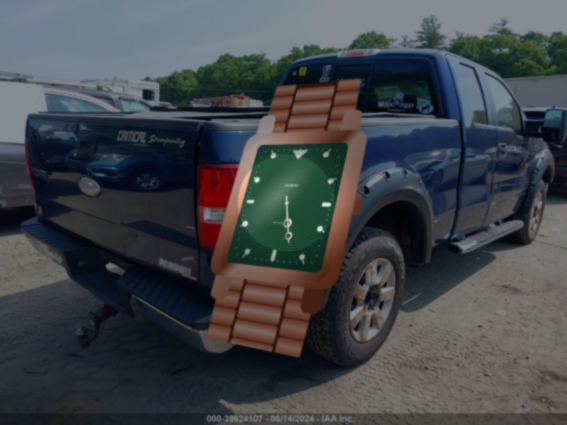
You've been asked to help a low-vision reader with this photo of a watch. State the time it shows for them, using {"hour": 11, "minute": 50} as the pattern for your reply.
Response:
{"hour": 5, "minute": 27}
